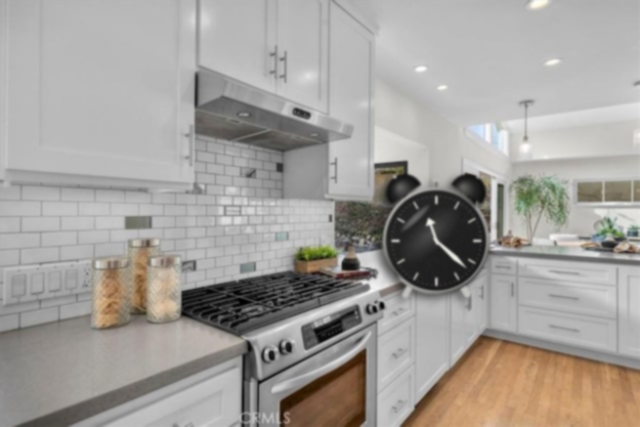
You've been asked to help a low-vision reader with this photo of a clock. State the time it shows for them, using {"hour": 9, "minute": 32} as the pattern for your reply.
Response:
{"hour": 11, "minute": 22}
